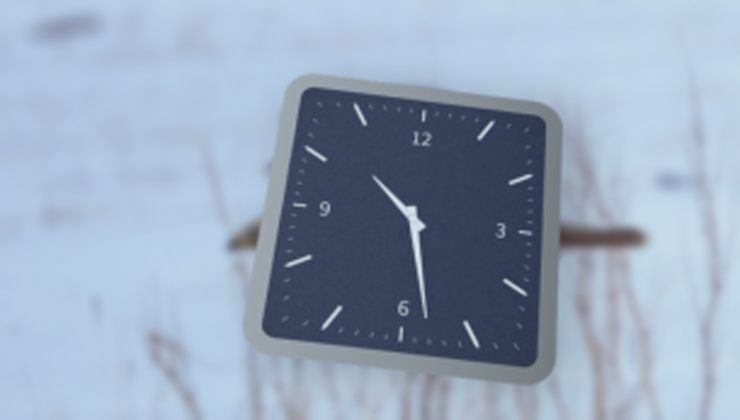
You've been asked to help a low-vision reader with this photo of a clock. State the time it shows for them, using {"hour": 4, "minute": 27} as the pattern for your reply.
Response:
{"hour": 10, "minute": 28}
